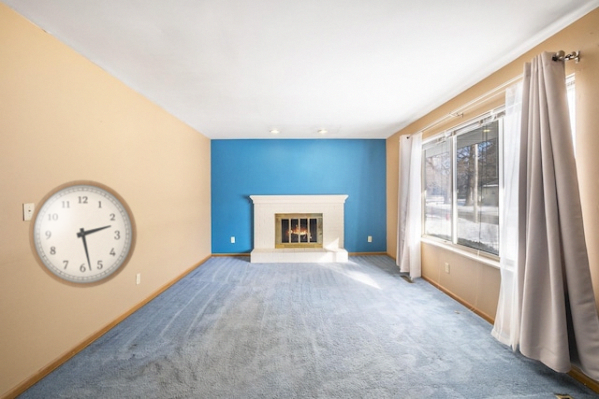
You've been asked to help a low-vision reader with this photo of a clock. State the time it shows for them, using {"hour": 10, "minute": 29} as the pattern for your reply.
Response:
{"hour": 2, "minute": 28}
